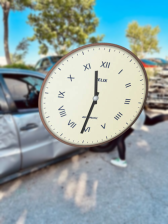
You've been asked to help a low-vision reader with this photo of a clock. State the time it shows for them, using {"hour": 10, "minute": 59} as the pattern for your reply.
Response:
{"hour": 11, "minute": 31}
